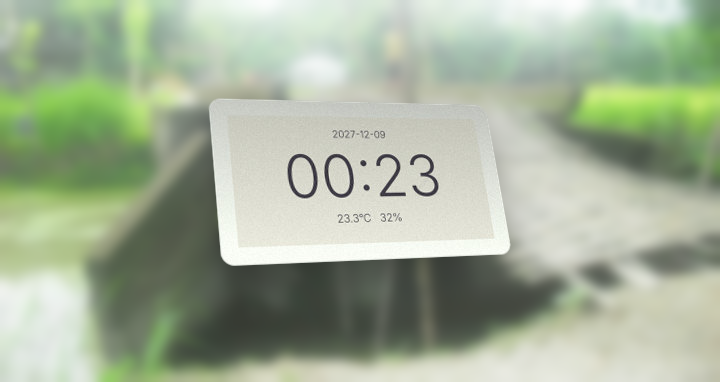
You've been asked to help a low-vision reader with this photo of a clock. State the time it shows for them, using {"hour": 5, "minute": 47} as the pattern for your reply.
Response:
{"hour": 0, "minute": 23}
